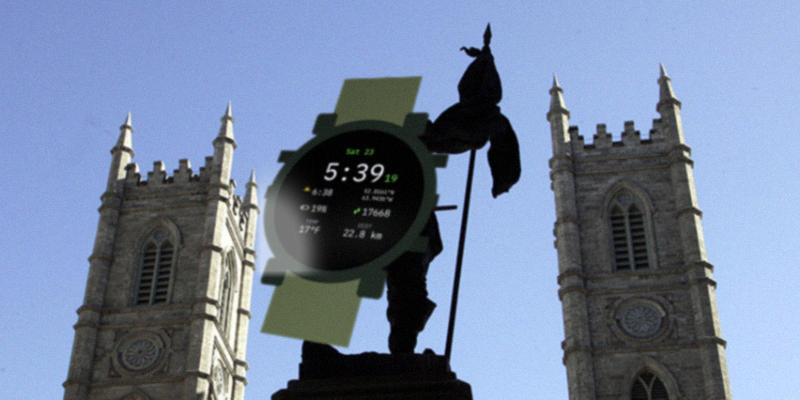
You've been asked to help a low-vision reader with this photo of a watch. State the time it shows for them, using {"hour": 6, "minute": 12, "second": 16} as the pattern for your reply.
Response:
{"hour": 5, "minute": 39, "second": 19}
